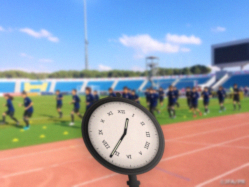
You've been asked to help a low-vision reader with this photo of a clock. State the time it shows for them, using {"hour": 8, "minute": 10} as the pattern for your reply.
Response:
{"hour": 12, "minute": 36}
